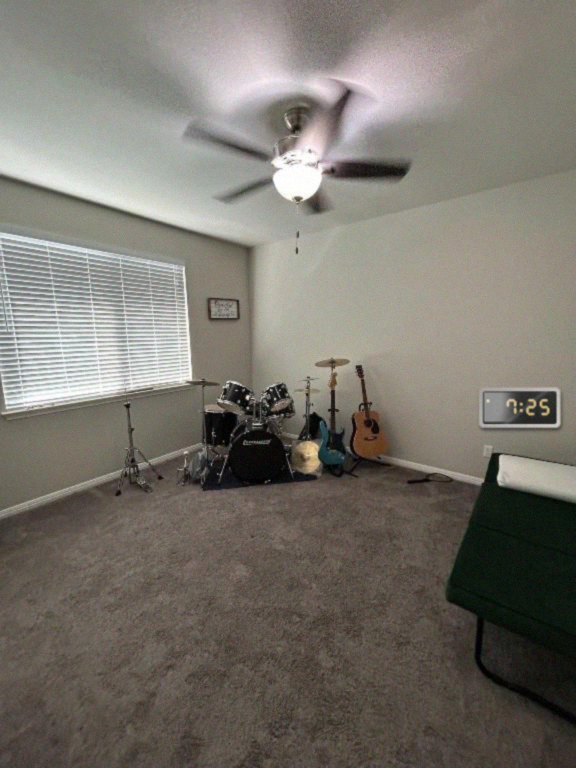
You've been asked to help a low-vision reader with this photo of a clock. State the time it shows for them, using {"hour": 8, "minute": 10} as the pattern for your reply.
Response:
{"hour": 7, "minute": 25}
